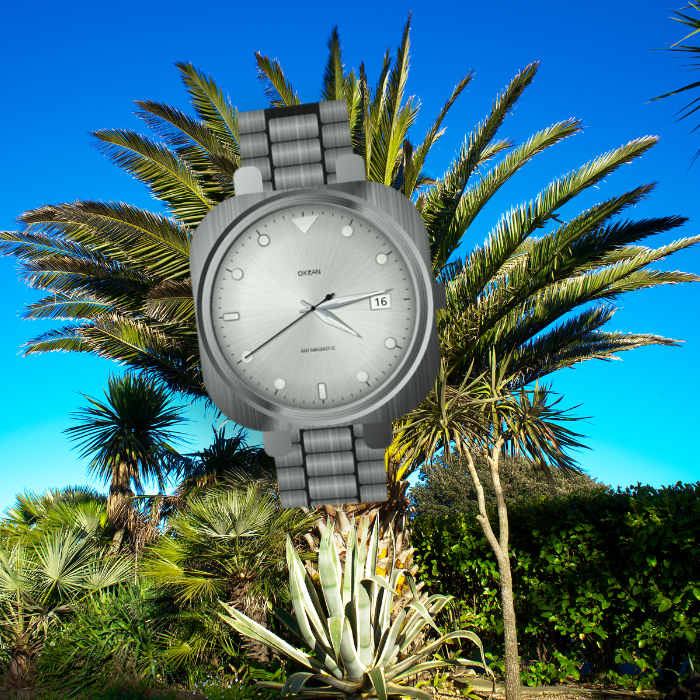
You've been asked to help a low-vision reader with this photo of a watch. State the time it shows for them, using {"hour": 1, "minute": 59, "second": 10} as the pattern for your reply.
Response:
{"hour": 4, "minute": 13, "second": 40}
